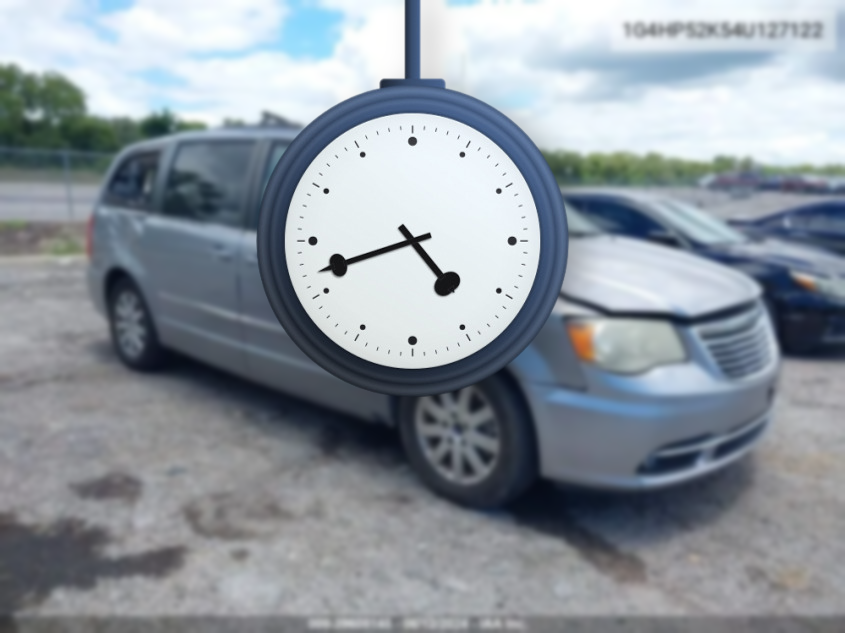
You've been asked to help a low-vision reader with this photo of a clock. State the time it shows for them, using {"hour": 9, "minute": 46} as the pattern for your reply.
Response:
{"hour": 4, "minute": 42}
